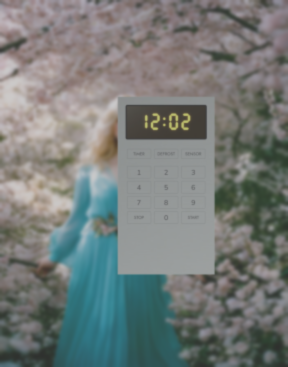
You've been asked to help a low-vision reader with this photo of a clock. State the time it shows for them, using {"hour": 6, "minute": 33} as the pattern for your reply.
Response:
{"hour": 12, "minute": 2}
